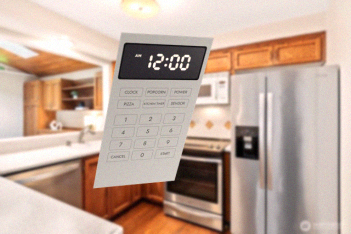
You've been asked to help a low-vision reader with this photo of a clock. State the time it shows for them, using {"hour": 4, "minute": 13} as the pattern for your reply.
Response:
{"hour": 12, "minute": 0}
